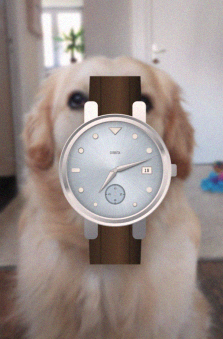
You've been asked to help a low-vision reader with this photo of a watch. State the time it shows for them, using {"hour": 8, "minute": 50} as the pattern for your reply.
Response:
{"hour": 7, "minute": 12}
